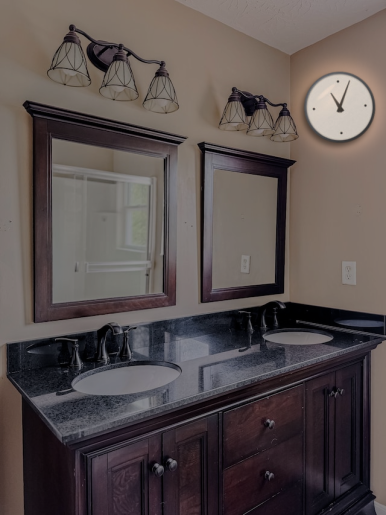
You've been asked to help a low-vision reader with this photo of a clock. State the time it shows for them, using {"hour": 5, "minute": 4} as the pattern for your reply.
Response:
{"hour": 11, "minute": 4}
